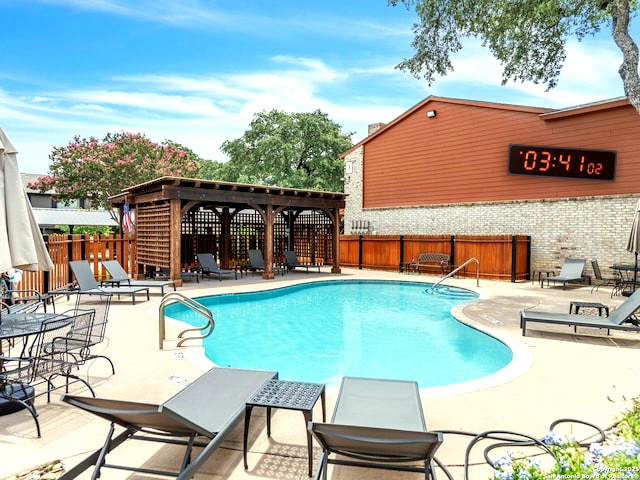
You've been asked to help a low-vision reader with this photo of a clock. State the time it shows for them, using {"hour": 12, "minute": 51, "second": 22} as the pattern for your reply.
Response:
{"hour": 3, "minute": 41, "second": 2}
